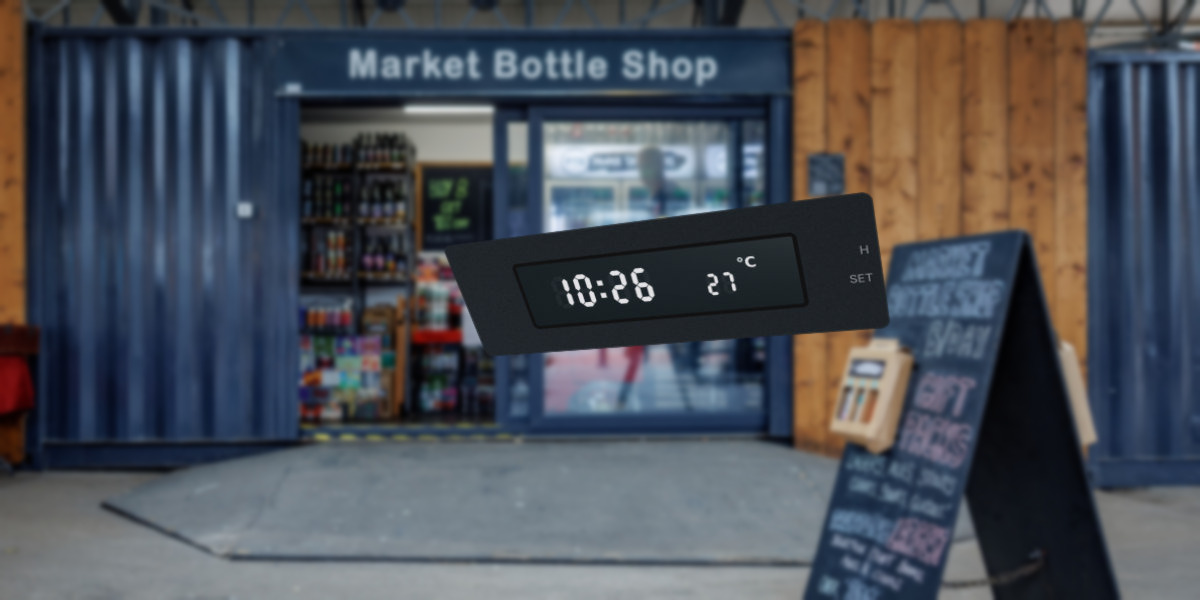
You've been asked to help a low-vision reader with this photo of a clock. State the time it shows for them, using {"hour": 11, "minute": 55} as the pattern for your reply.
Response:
{"hour": 10, "minute": 26}
